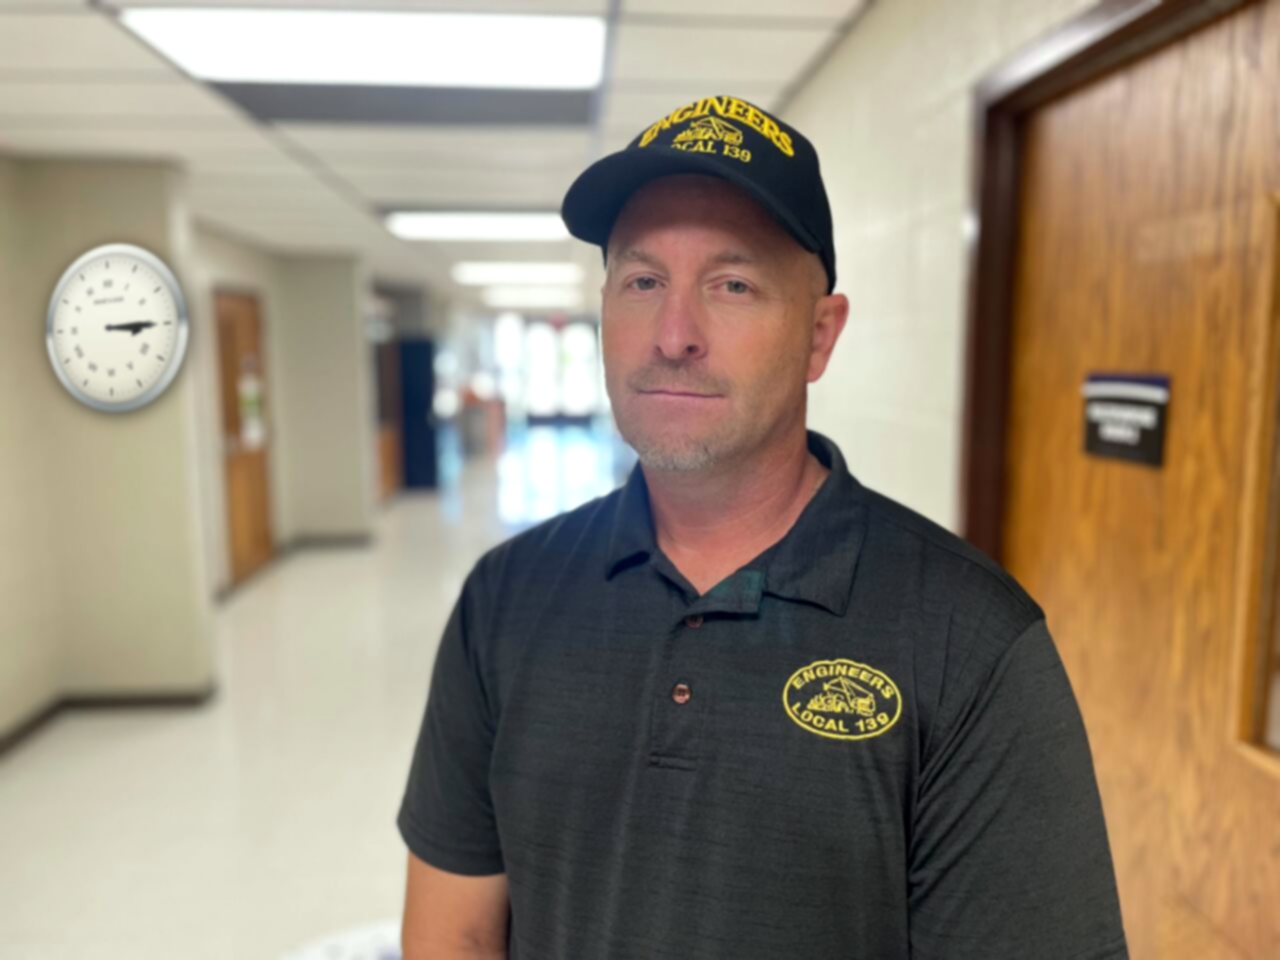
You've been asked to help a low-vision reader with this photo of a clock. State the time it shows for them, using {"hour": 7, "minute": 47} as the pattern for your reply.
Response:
{"hour": 3, "minute": 15}
